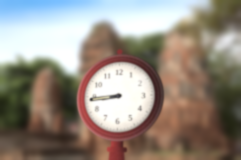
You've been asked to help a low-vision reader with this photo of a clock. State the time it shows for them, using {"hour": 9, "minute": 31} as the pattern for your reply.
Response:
{"hour": 8, "minute": 44}
